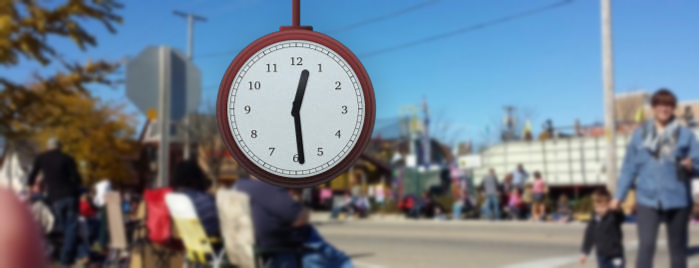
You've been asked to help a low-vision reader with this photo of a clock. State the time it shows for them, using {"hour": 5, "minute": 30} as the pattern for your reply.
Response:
{"hour": 12, "minute": 29}
